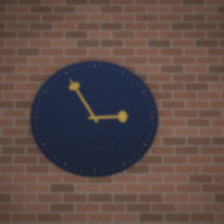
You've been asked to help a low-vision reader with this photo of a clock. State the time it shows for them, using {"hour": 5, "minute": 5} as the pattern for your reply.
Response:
{"hour": 2, "minute": 55}
